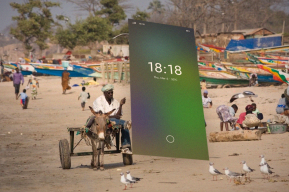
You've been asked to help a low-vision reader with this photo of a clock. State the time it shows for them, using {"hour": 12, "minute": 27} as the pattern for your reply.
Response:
{"hour": 18, "minute": 18}
